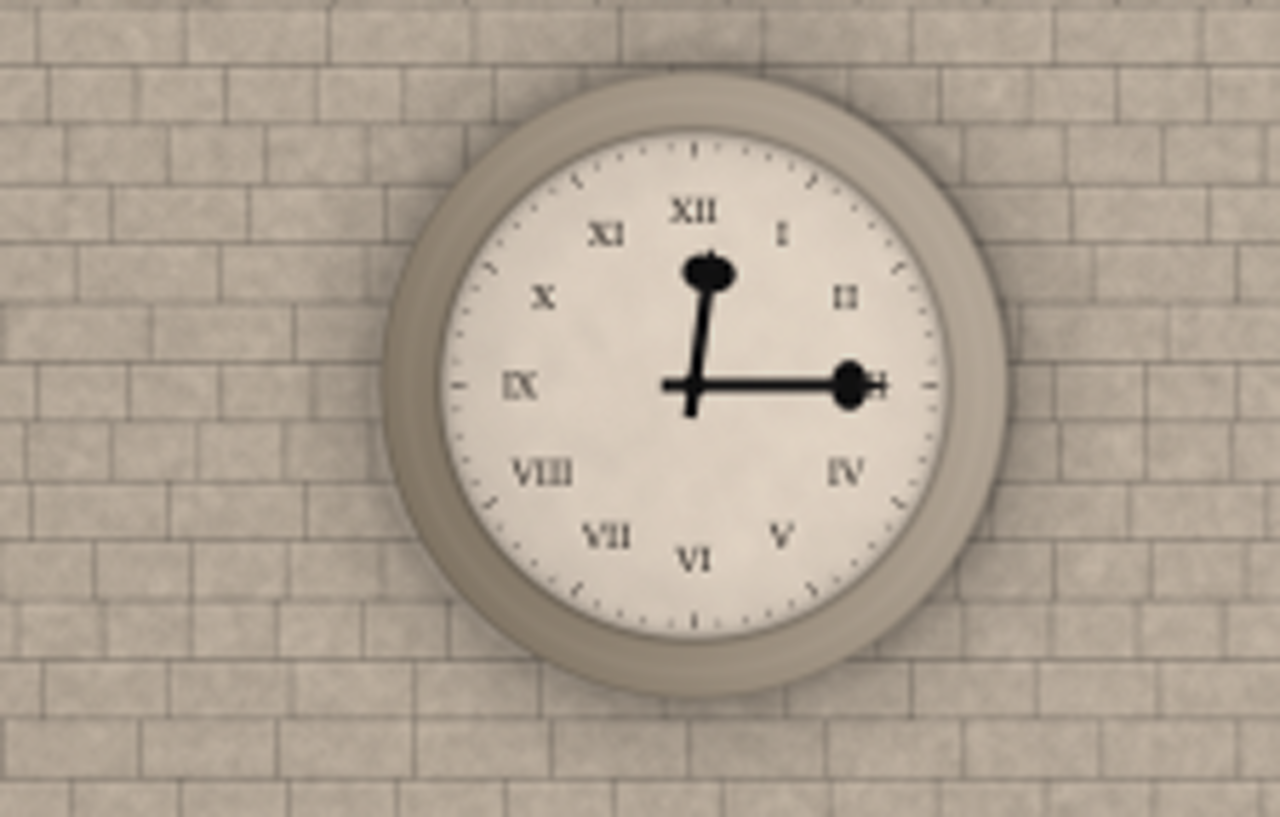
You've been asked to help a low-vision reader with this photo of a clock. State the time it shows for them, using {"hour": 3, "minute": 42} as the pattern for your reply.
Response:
{"hour": 12, "minute": 15}
